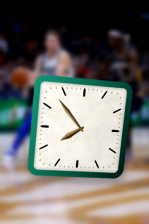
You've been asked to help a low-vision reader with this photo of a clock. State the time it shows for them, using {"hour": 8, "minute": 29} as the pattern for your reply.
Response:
{"hour": 7, "minute": 53}
